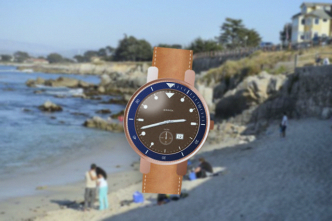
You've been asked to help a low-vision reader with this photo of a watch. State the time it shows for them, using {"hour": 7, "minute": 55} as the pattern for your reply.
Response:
{"hour": 2, "minute": 42}
